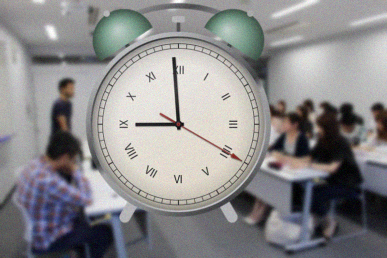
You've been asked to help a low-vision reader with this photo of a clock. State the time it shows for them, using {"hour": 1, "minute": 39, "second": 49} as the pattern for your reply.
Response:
{"hour": 8, "minute": 59, "second": 20}
